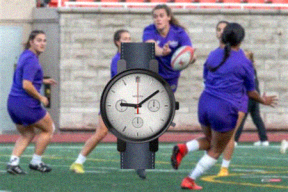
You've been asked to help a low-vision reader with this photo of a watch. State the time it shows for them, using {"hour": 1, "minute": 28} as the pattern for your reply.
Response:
{"hour": 9, "minute": 9}
